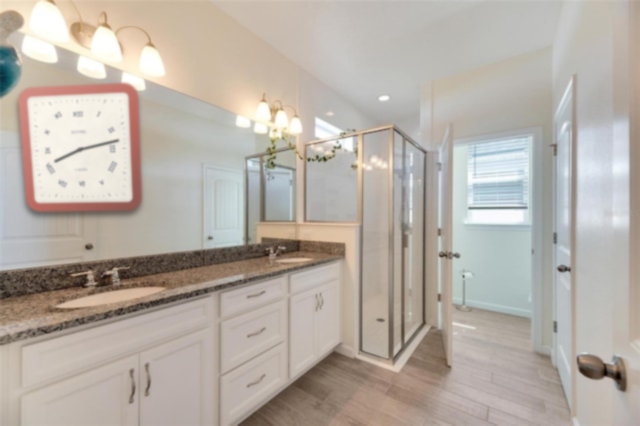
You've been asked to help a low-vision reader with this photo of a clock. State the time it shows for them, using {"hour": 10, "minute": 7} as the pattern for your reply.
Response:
{"hour": 8, "minute": 13}
